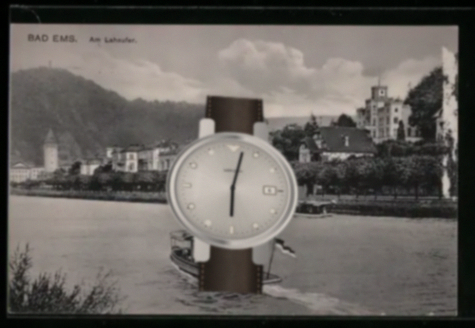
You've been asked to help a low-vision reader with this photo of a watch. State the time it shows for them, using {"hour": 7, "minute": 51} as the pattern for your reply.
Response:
{"hour": 6, "minute": 2}
